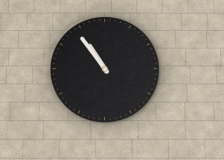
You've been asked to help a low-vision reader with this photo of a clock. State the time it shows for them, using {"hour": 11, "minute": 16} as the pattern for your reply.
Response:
{"hour": 10, "minute": 54}
